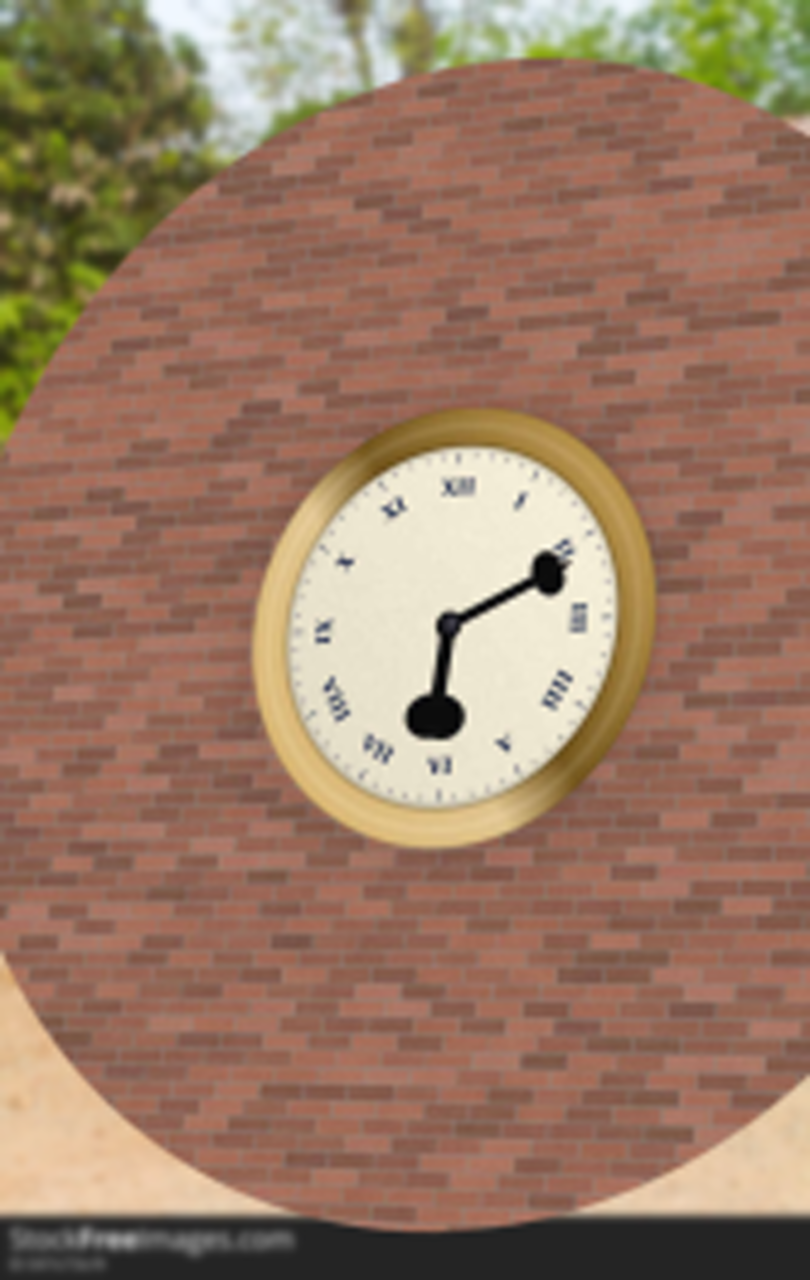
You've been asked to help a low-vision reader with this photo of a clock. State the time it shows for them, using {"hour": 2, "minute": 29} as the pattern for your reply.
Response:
{"hour": 6, "minute": 11}
